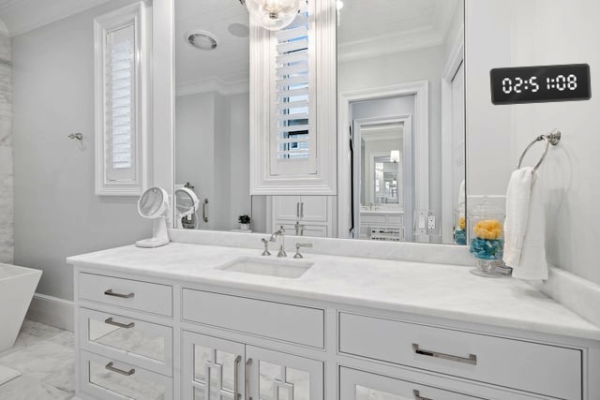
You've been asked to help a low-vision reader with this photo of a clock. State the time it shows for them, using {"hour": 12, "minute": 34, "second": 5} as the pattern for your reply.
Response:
{"hour": 2, "minute": 51, "second": 8}
